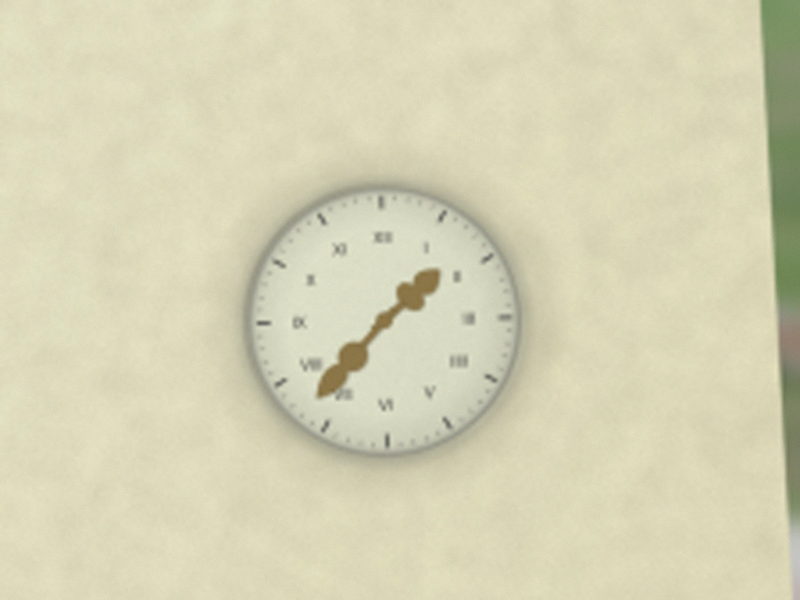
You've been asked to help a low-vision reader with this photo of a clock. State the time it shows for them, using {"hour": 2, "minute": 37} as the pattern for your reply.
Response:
{"hour": 1, "minute": 37}
